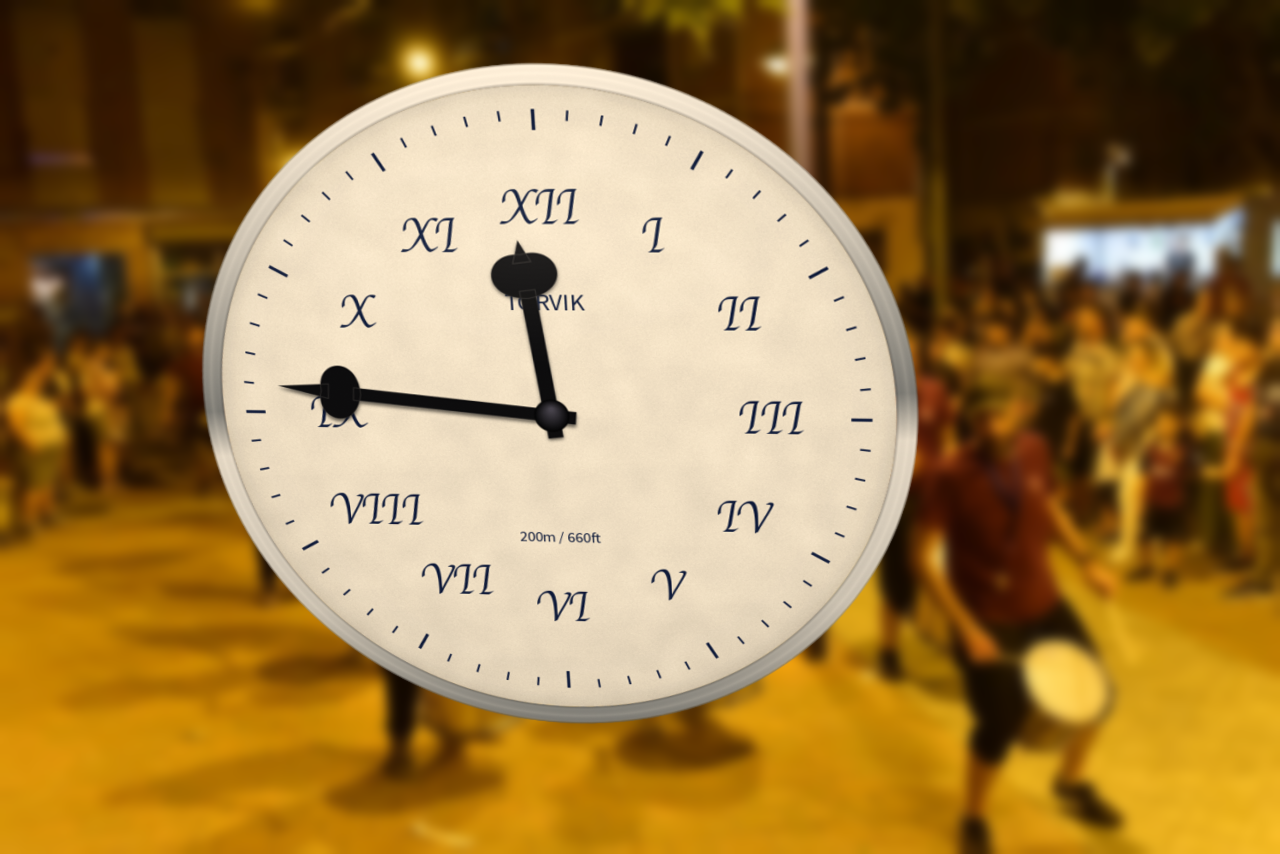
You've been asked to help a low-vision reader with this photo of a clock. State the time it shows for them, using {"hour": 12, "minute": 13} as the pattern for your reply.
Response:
{"hour": 11, "minute": 46}
